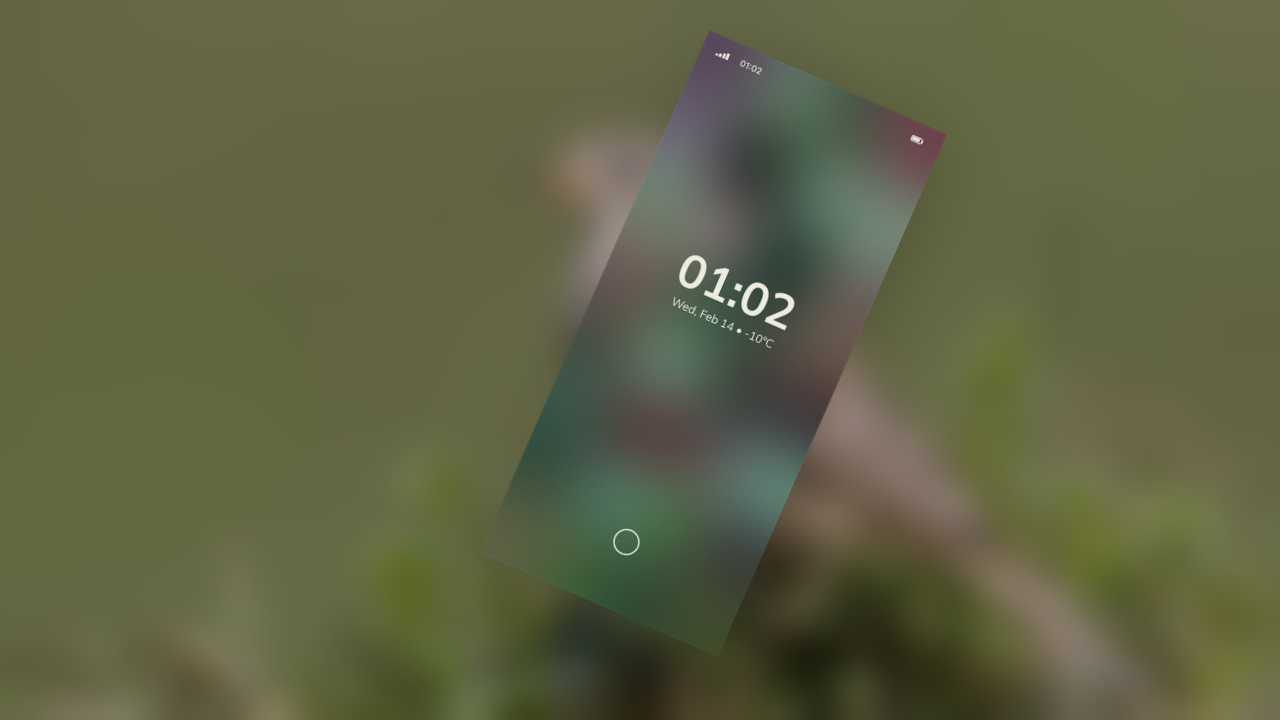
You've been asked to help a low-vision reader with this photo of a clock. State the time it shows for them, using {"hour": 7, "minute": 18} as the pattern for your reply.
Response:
{"hour": 1, "minute": 2}
